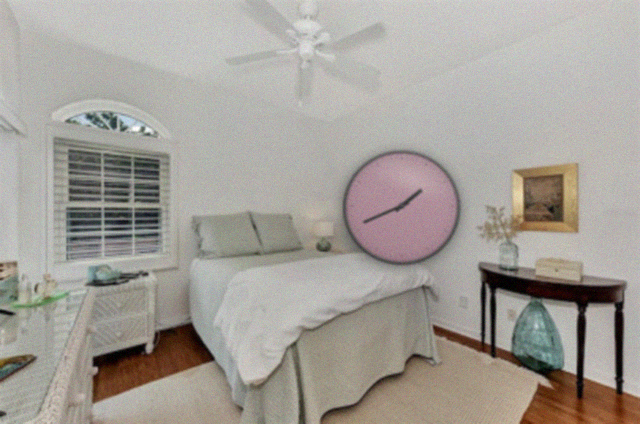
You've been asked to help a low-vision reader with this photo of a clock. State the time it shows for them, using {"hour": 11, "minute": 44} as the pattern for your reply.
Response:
{"hour": 1, "minute": 41}
